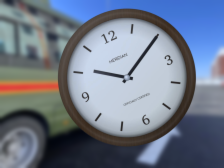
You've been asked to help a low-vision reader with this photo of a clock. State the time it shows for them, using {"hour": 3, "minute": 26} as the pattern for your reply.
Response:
{"hour": 10, "minute": 10}
